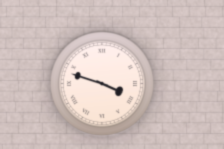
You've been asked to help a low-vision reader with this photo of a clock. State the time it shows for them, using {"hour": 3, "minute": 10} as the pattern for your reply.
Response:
{"hour": 3, "minute": 48}
